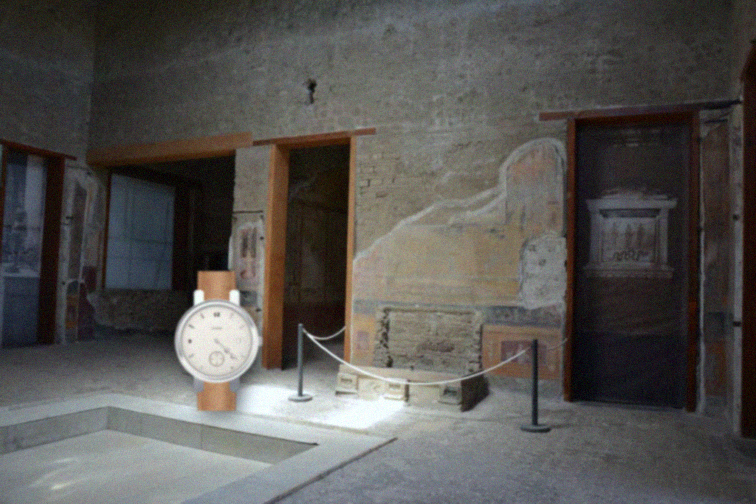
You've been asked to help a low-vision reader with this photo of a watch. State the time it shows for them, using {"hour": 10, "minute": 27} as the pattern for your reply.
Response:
{"hour": 4, "minute": 22}
